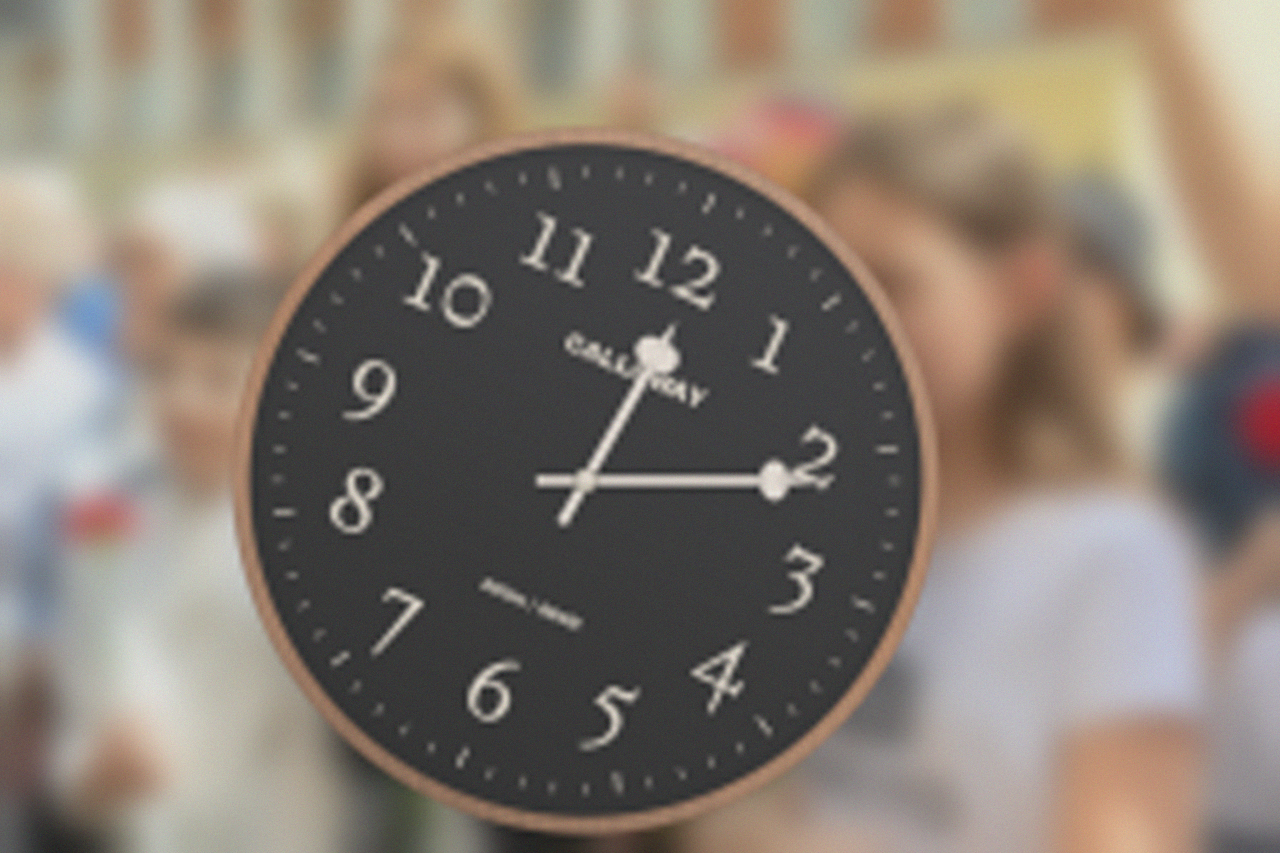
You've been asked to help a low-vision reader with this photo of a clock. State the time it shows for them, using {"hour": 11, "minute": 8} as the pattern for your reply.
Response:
{"hour": 12, "minute": 11}
